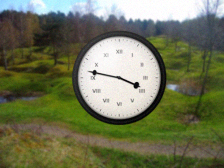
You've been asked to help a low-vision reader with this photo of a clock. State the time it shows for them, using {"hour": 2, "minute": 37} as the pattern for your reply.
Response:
{"hour": 3, "minute": 47}
